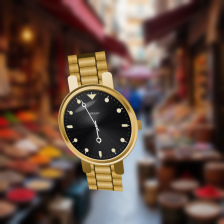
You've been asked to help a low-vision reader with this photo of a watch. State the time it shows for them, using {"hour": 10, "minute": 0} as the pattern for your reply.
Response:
{"hour": 5, "minute": 56}
